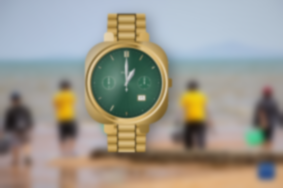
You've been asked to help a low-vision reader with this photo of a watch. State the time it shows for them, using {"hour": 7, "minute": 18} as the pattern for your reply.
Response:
{"hour": 1, "minute": 0}
